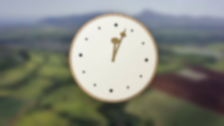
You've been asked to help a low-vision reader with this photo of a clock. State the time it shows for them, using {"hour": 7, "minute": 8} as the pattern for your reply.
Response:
{"hour": 12, "minute": 3}
